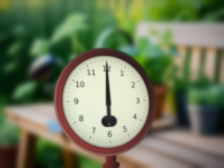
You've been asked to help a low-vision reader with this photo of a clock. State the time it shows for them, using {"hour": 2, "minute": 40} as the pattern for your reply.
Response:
{"hour": 6, "minute": 0}
